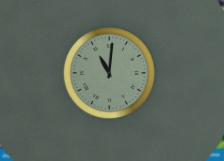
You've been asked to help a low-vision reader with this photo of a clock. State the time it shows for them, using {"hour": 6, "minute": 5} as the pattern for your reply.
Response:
{"hour": 11, "minute": 1}
